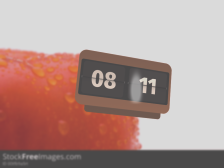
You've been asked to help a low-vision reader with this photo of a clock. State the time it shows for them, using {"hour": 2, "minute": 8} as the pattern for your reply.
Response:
{"hour": 8, "minute": 11}
